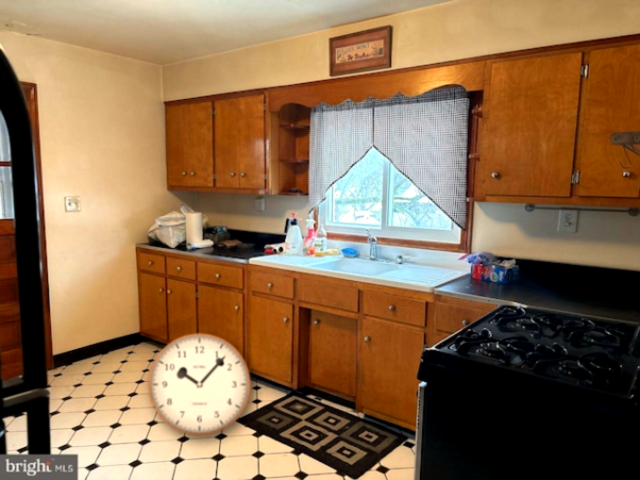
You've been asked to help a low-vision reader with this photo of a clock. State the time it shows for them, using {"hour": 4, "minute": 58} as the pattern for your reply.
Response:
{"hour": 10, "minute": 7}
